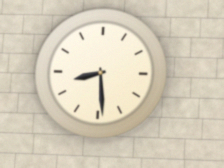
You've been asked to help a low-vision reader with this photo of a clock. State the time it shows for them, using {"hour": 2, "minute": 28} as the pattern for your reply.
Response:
{"hour": 8, "minute": 29}
